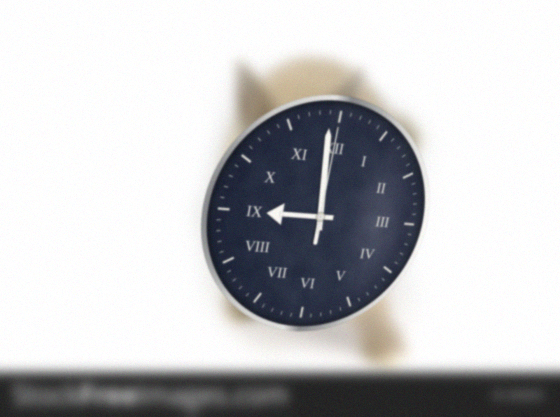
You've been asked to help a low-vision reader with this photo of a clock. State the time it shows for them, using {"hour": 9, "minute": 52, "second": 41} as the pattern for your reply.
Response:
{"hour": 8, "minute": 59, "second": 0}
